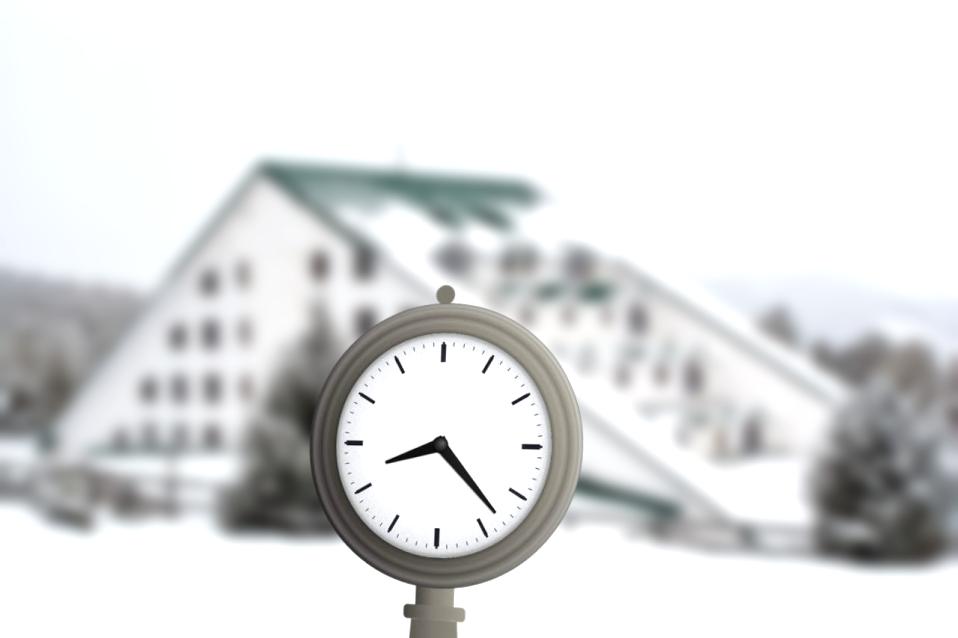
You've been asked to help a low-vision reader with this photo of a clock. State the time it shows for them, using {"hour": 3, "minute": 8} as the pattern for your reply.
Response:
{"hour": 8, "minute": 23}
